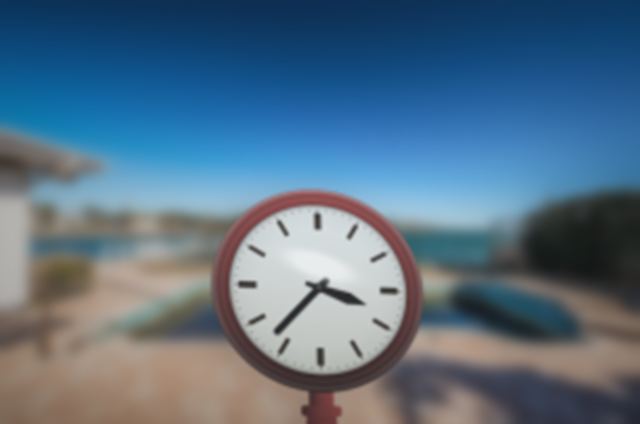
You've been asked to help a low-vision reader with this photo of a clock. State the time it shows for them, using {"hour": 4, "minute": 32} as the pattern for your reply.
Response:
{"hour": 3, "minute": 37}
